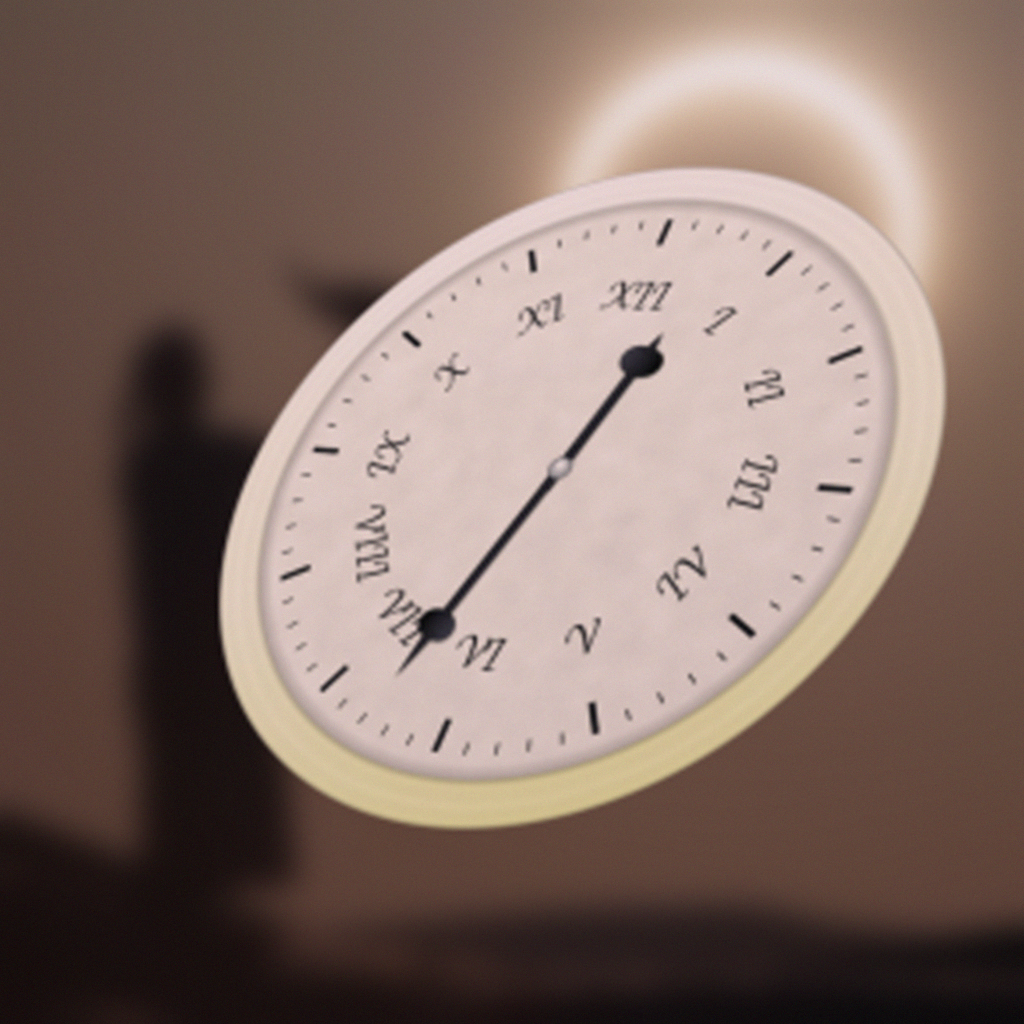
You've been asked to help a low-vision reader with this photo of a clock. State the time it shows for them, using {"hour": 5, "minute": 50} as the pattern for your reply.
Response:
{"hour": 12, "minute": 33}
